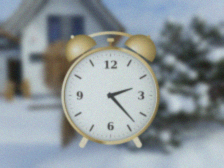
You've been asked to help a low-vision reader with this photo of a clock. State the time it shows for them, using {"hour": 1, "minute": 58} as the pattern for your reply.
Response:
{"hour": 2, "minute": 23}
